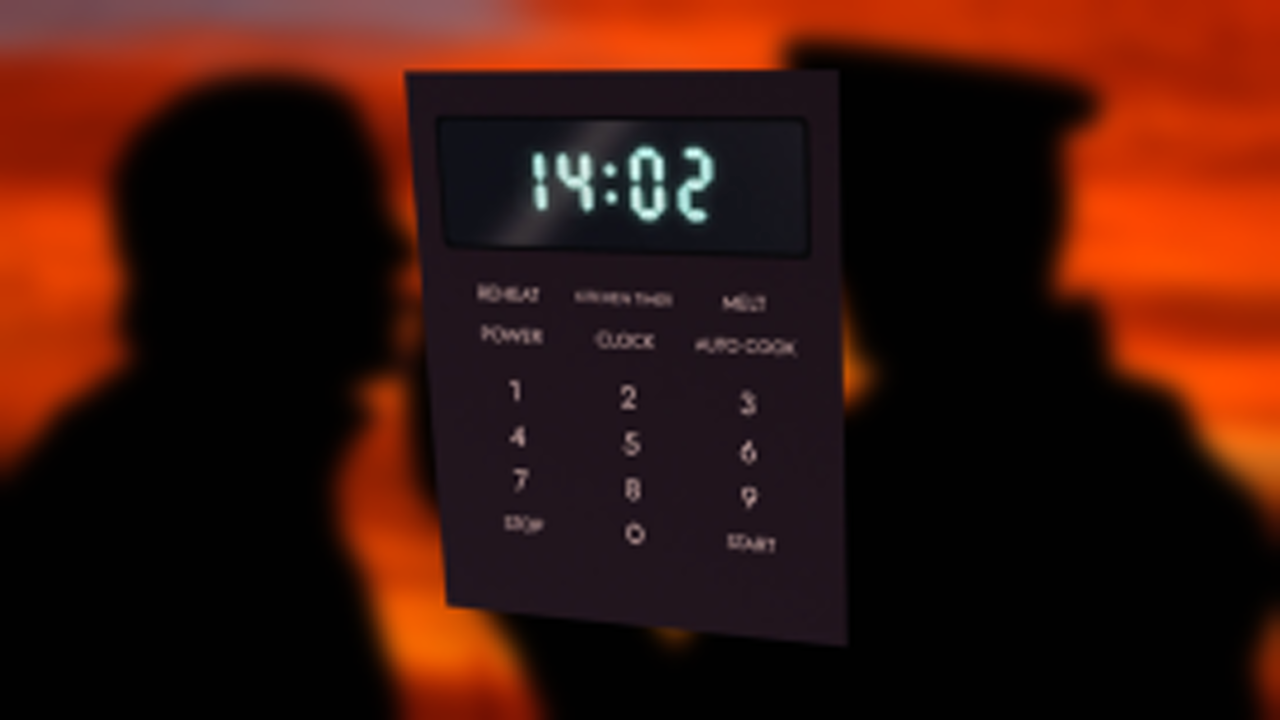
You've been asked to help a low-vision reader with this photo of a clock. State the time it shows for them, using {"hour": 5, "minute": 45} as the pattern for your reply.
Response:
{"hour": 14, "minute": 2}
